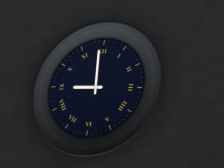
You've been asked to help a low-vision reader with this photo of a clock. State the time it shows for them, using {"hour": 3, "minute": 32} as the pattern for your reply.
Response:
{"hour": 8, "minute": 59}
